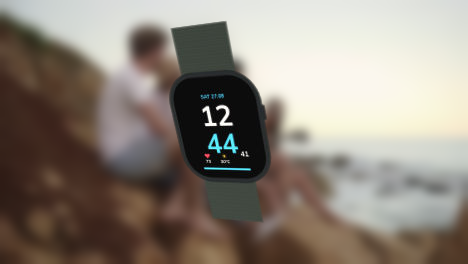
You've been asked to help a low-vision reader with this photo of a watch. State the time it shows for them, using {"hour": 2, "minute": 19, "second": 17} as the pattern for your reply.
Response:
{"hour": 12, "minute": 44, "second": 41}
